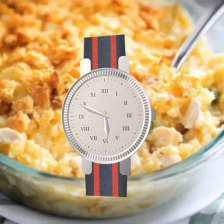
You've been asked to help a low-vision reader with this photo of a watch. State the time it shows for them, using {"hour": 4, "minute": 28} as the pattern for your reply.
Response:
{"hour": 5, "minute": 49}
